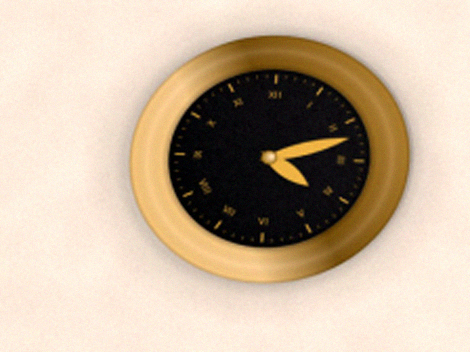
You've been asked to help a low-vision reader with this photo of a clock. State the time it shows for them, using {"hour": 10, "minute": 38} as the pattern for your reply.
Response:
{"hour": 4, "minute": 12}
